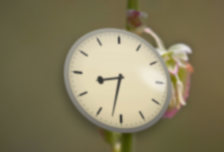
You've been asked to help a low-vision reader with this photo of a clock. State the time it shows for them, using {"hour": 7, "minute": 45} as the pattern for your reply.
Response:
{"hour": 8, "minute": 32}
